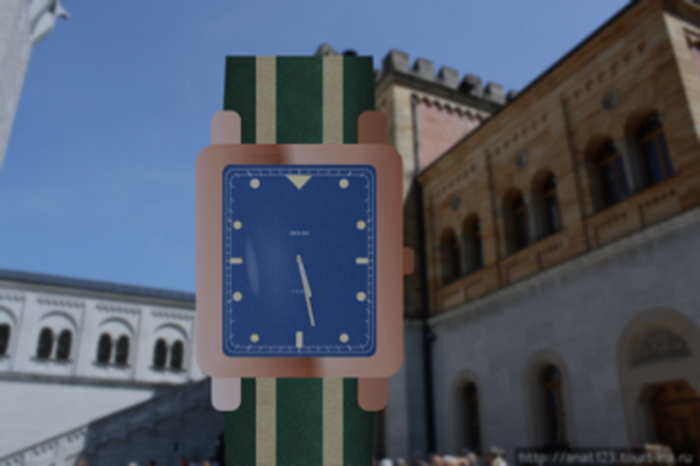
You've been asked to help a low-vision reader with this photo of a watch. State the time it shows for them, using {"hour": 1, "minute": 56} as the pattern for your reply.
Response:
{"hour": 5, "minute": 28}
